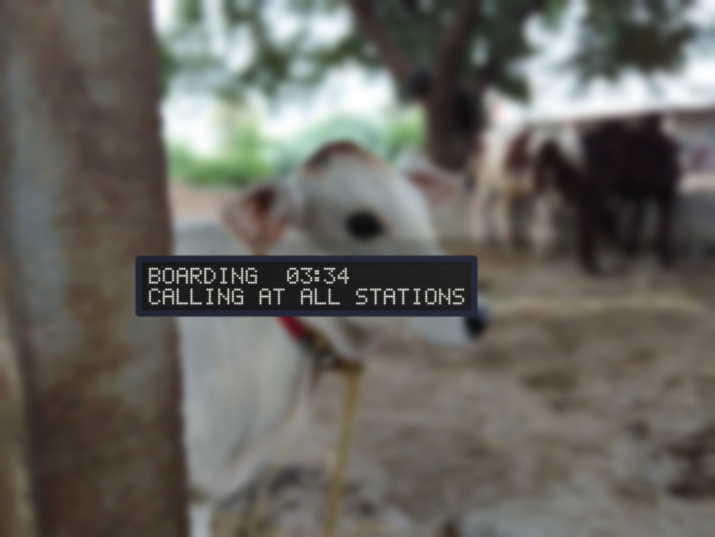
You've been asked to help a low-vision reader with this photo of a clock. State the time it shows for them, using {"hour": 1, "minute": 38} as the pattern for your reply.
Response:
{"hour": 3, "minute": 34}
